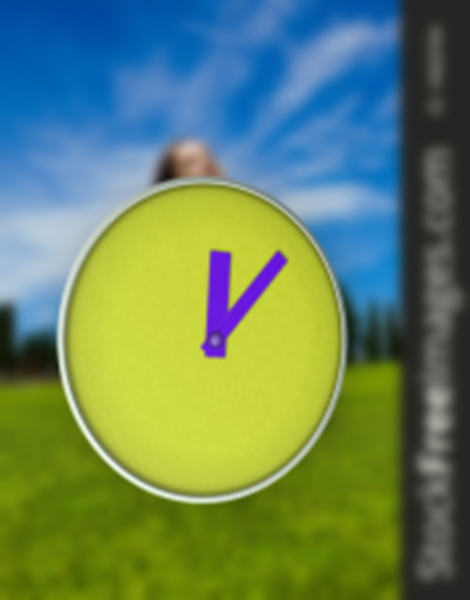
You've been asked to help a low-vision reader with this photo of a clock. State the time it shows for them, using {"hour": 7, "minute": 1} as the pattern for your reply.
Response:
{"hour": 12, "minute": 7}
